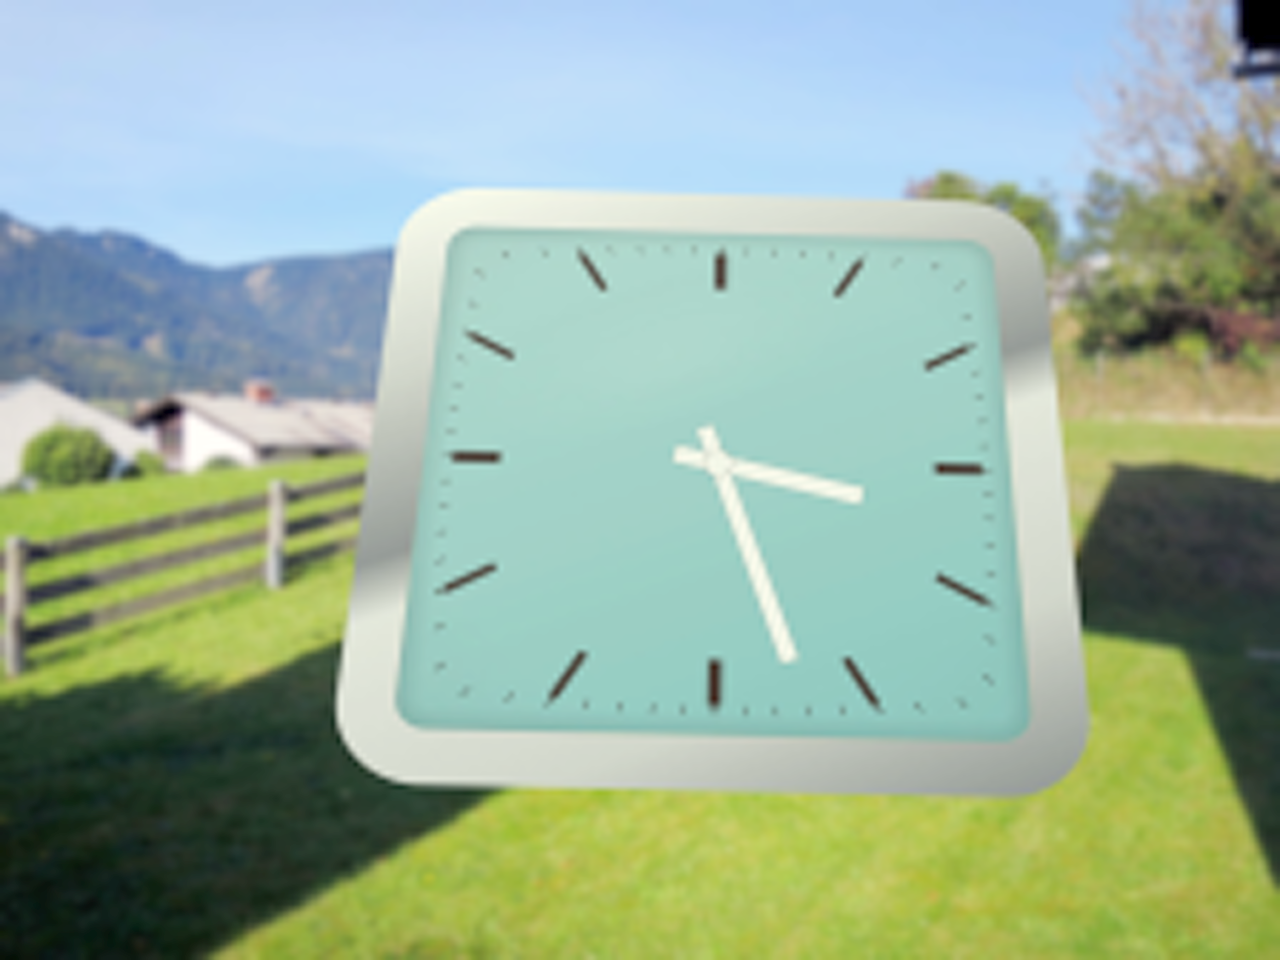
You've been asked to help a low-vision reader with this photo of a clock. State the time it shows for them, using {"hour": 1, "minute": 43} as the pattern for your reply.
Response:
{"hour": 3, "minute": 27}
